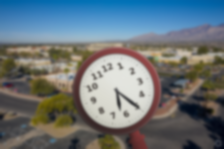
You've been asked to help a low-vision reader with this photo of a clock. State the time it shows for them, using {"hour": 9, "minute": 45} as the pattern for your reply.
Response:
{"hour": 6, "minute": 25}
